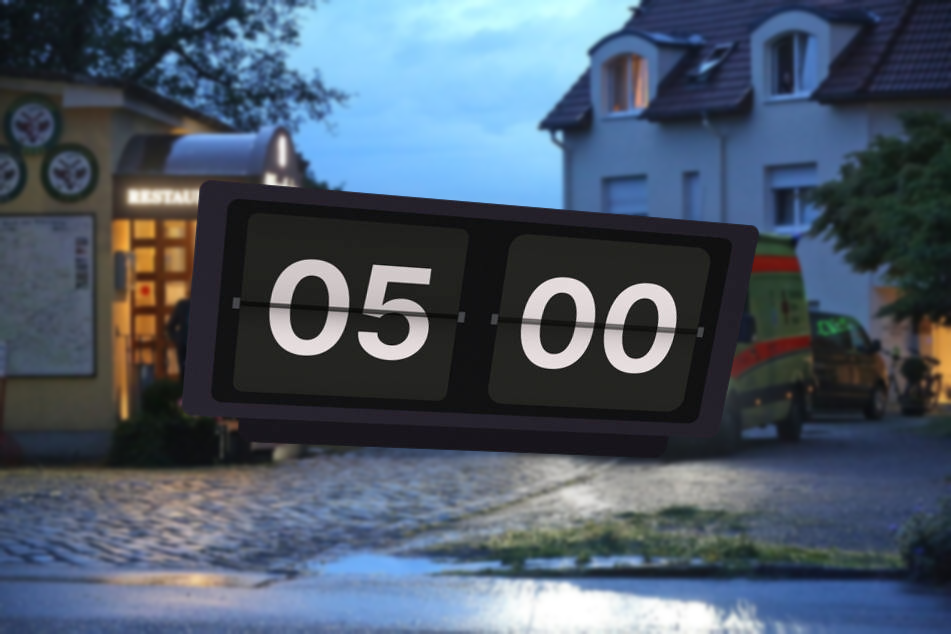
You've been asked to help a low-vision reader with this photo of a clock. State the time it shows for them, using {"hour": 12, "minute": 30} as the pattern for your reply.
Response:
{"hour": 5, "minute": 0}
